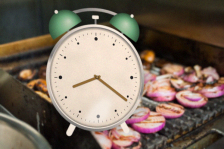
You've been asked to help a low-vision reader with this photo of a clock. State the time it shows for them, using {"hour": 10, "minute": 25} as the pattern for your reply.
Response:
{"hour": 8, "minute": 21}
